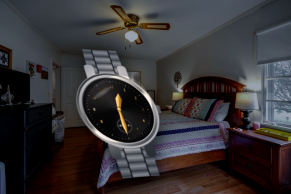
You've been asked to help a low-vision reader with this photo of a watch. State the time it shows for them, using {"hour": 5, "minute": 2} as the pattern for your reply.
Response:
{"hour": 12, "minute": 30}
